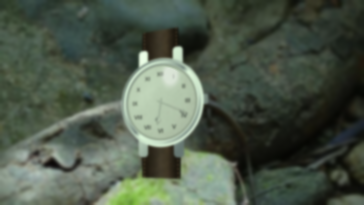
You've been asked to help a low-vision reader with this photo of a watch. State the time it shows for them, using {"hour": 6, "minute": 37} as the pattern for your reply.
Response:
{"hour": 6, "minute": 19}
